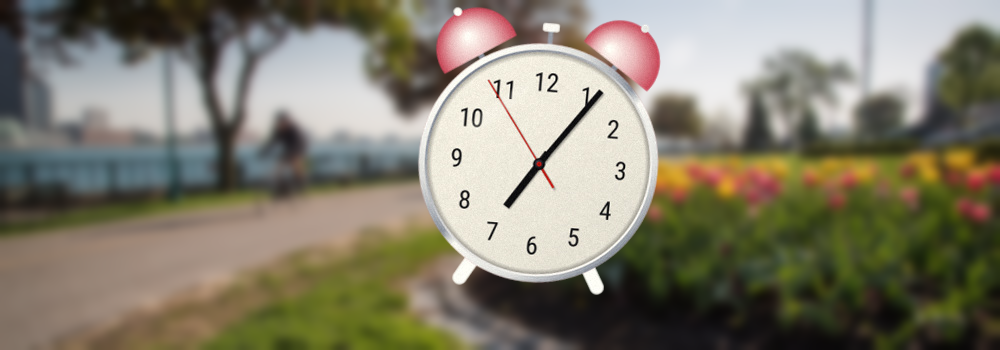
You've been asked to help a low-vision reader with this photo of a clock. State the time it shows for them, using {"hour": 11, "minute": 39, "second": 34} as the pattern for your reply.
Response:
{"hour": 7, "minute": 5, "second": 54}
